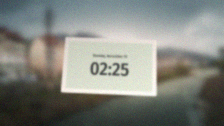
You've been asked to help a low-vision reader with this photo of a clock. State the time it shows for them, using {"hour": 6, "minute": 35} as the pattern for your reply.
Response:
{"hour": 2, "minute": 25}
